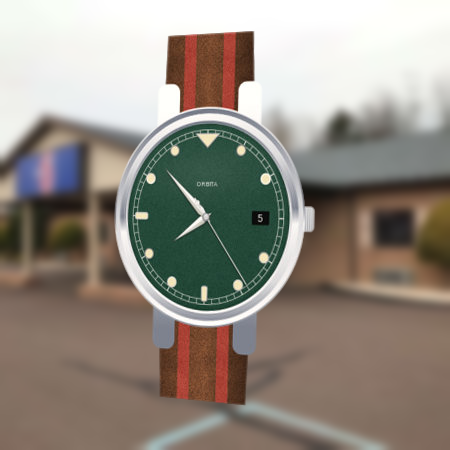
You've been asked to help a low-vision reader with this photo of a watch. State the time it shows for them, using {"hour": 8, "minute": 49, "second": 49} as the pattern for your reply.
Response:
{"hour": 7, "minute": 52, "second": 24}
